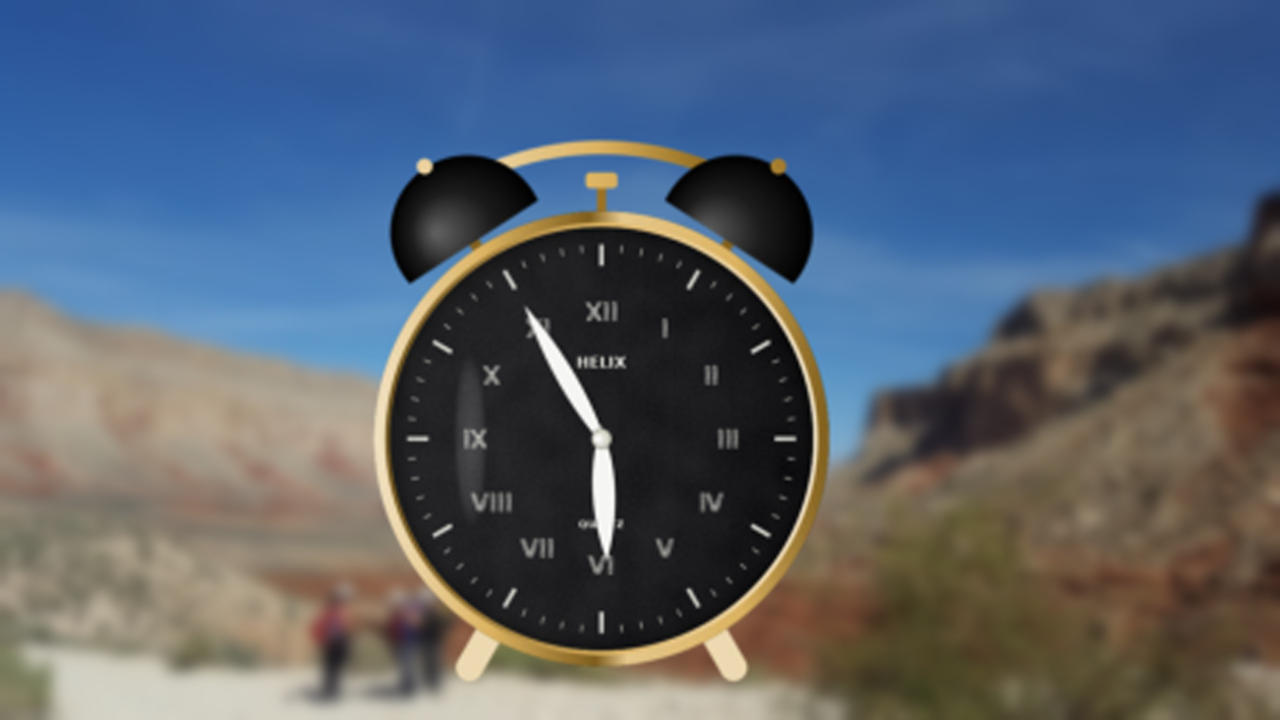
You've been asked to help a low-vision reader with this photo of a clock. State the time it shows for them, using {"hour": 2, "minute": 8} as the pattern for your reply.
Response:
{"hour": 5, "minute": 55}
